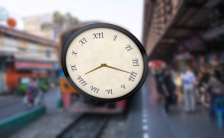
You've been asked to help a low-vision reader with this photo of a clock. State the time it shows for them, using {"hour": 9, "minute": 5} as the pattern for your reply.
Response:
{"hour": 8, "minute": 19}
